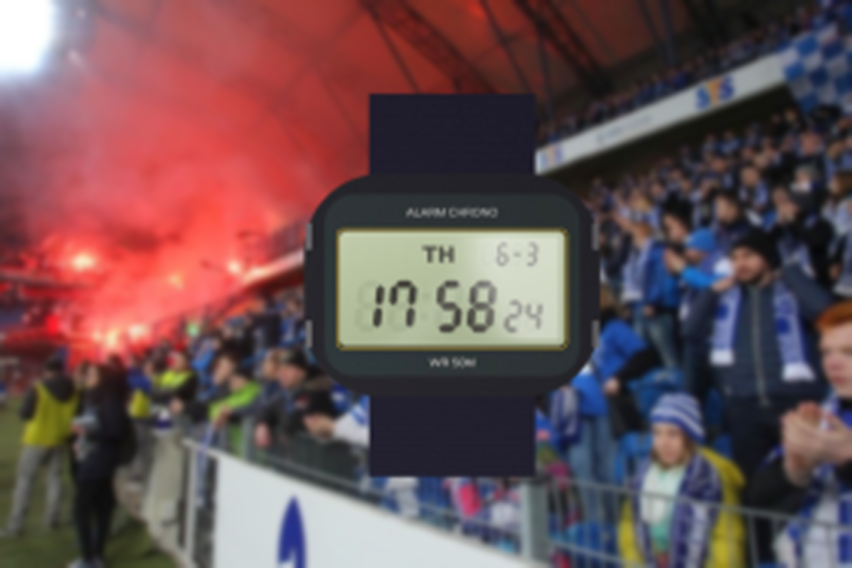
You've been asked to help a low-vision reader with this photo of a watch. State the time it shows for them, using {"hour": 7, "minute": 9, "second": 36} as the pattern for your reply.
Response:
{"hour": 17, "minute": 58, "second": 24}
